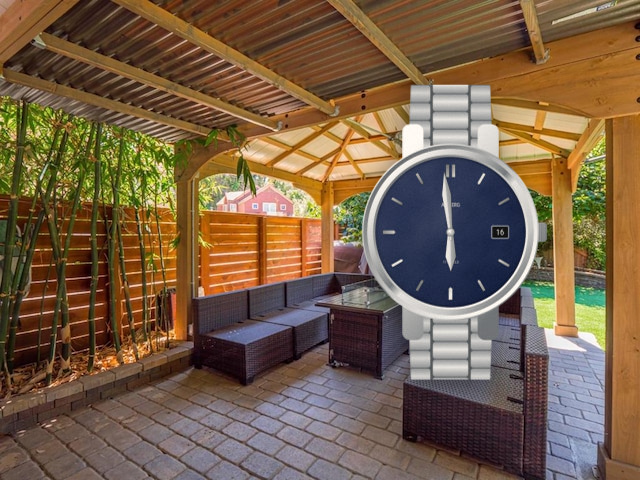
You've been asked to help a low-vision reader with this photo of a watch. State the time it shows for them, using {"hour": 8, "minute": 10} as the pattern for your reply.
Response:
{"hour": 5, "minute": 59}
